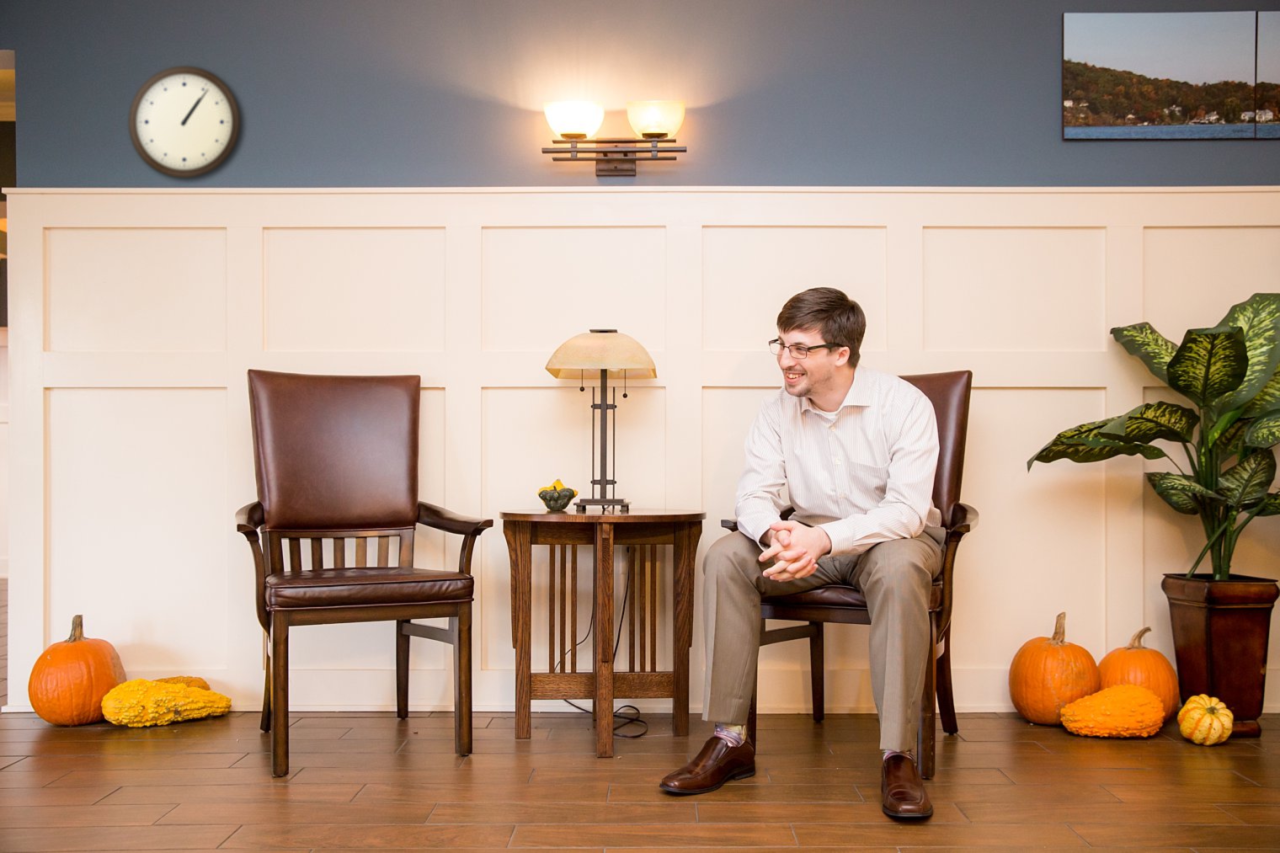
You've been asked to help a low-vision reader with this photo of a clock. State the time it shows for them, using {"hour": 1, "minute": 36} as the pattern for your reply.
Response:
{"hour": 1, "minute": 6}
